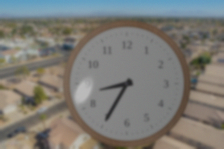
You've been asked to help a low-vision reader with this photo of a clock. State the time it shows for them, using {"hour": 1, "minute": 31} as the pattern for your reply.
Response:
{"hour": 8, "minute": 35}
